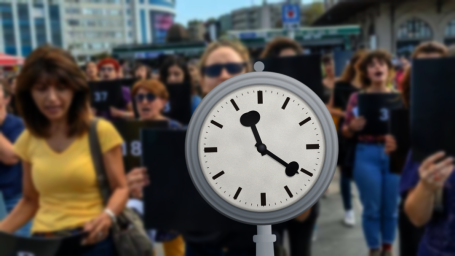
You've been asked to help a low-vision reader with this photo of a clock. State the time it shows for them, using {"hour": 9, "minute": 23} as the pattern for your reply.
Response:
{"hour": 11, "minute": 21}
